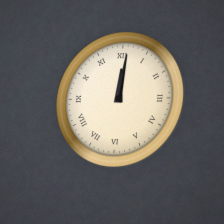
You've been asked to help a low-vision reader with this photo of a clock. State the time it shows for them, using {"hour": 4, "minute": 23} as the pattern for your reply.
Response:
{"hour": 12, "minute": 1}
